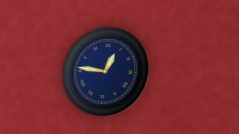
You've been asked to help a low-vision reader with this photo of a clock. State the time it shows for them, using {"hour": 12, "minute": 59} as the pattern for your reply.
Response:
{"hour": 12, "minute": 46}
